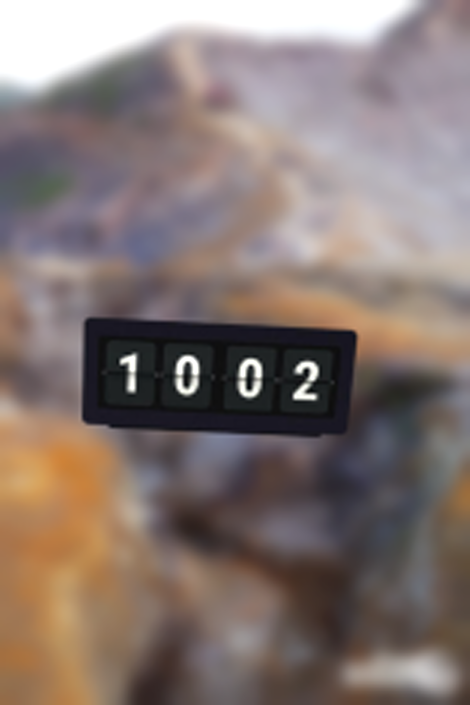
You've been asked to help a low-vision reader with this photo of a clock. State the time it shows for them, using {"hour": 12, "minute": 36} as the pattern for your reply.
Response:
{"hour": 10, "minute": 2}
